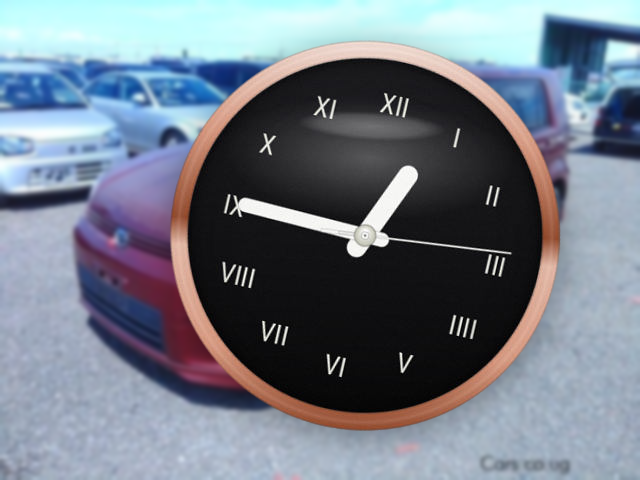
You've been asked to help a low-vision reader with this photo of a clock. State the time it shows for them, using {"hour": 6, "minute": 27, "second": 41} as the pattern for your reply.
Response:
{"hour": 12, "minute": 45, "second": 14}
